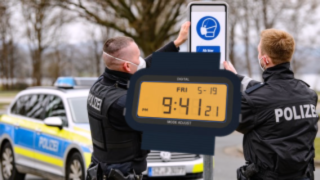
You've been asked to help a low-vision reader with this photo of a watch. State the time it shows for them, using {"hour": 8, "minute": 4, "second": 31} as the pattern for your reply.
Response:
{"hour": 9, "minute": 41, "second": 21}
